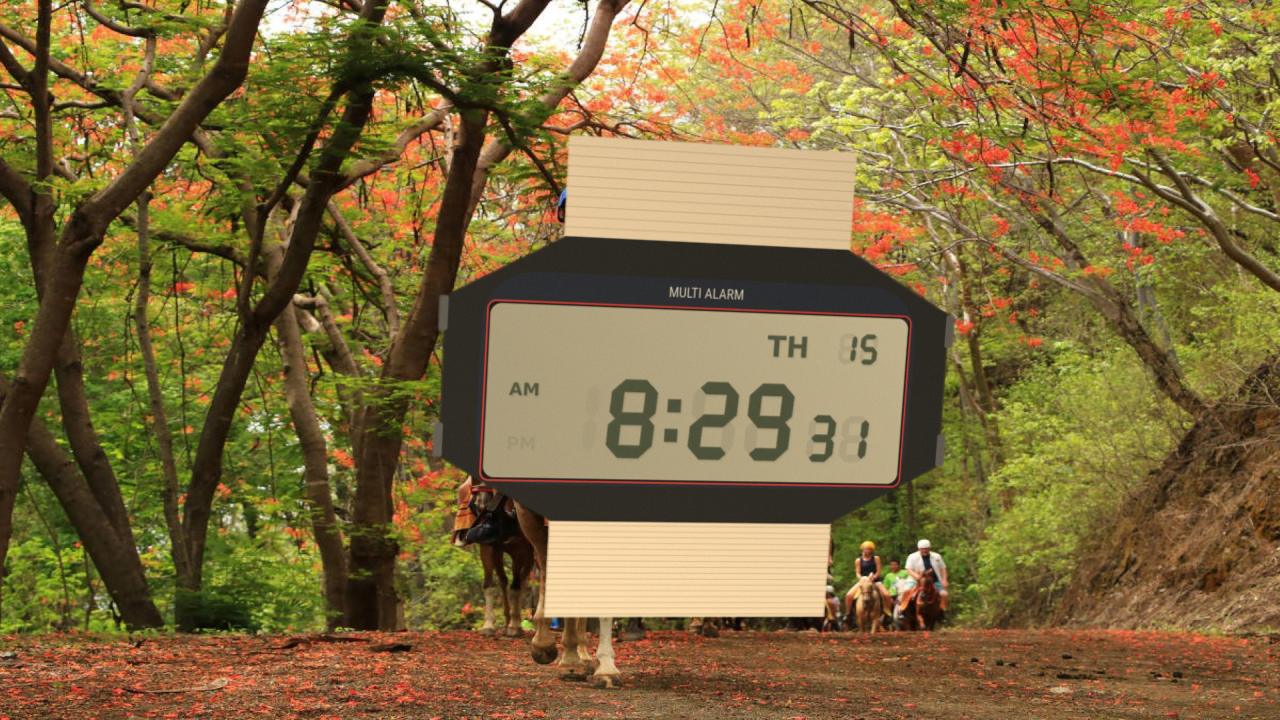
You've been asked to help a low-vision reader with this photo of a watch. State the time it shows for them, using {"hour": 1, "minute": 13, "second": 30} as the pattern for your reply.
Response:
{"hour": 8, "minute": 29, "second": 31}
